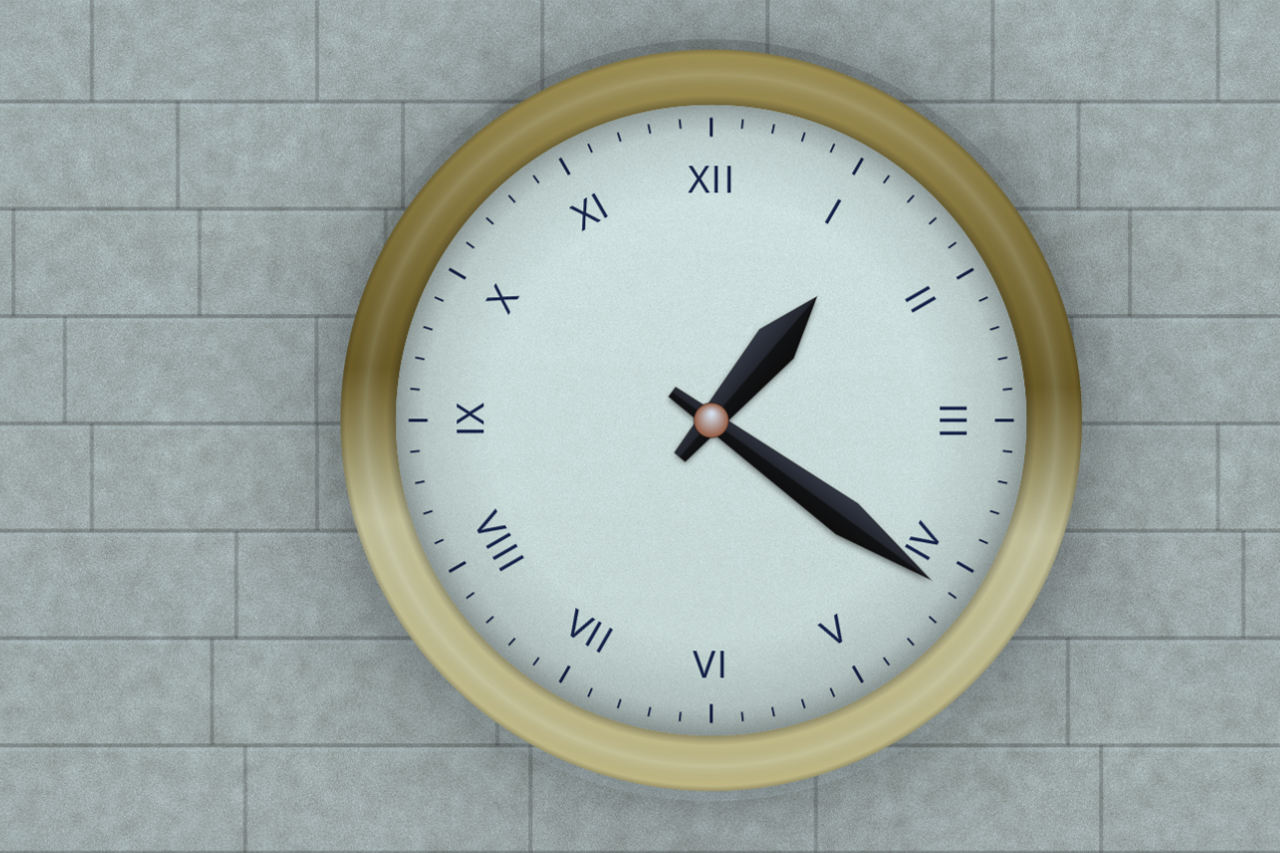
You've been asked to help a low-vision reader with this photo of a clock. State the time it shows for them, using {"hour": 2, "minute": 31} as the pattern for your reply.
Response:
{"hour": 1, "minute": 21}
